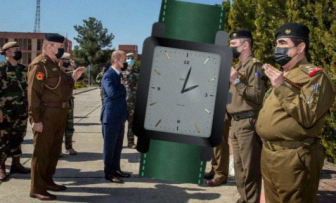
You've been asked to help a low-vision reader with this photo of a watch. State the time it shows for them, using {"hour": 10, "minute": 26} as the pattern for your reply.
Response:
{"hour": 2, "minute": 2}
